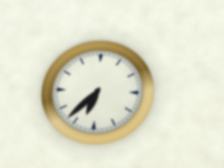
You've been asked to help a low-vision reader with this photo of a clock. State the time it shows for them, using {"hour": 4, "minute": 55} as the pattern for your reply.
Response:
{"hour": 6, "minute": 37}
